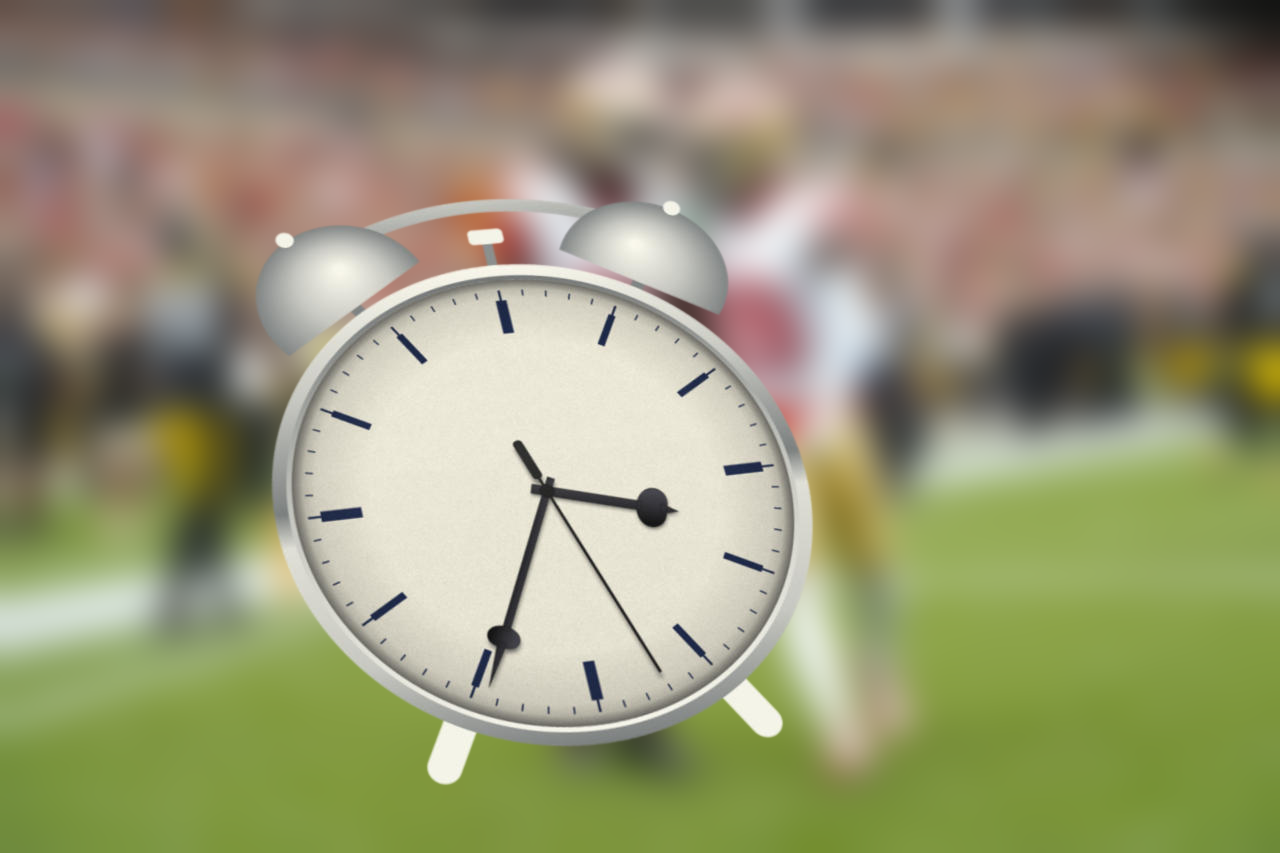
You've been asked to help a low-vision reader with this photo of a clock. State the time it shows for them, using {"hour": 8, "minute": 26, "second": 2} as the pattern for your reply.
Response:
{"hour": 3, "minute": 34, "second": 27}
